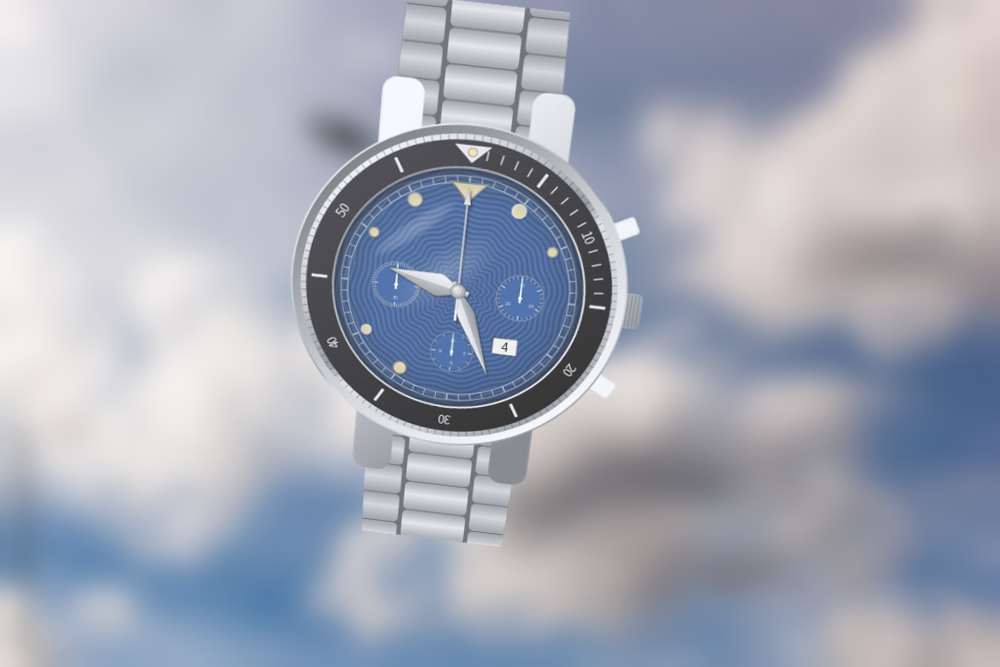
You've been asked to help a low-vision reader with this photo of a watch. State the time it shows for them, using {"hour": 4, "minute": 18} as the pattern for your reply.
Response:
{"hour": 9, "minute": 26}
